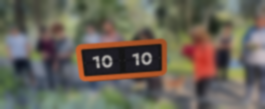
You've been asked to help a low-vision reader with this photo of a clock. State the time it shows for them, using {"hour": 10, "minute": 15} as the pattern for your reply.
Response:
{"hour": 10, "minute": 10}
